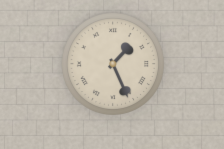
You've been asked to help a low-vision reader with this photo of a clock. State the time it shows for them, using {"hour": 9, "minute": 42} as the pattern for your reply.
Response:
{"hour": 1, "minute": 26}
